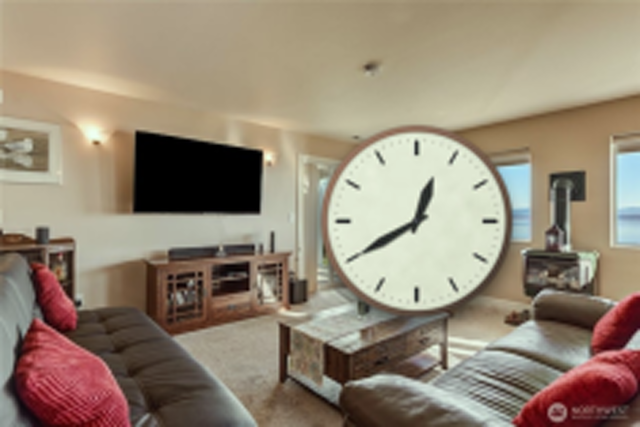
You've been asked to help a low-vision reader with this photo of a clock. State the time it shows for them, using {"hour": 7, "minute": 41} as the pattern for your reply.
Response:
{"hour": 12, "minute": 40}
